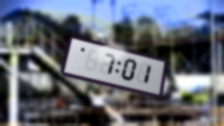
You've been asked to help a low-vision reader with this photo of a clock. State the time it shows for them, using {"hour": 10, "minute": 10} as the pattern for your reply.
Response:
{"hour": 7, "minute": 1}
